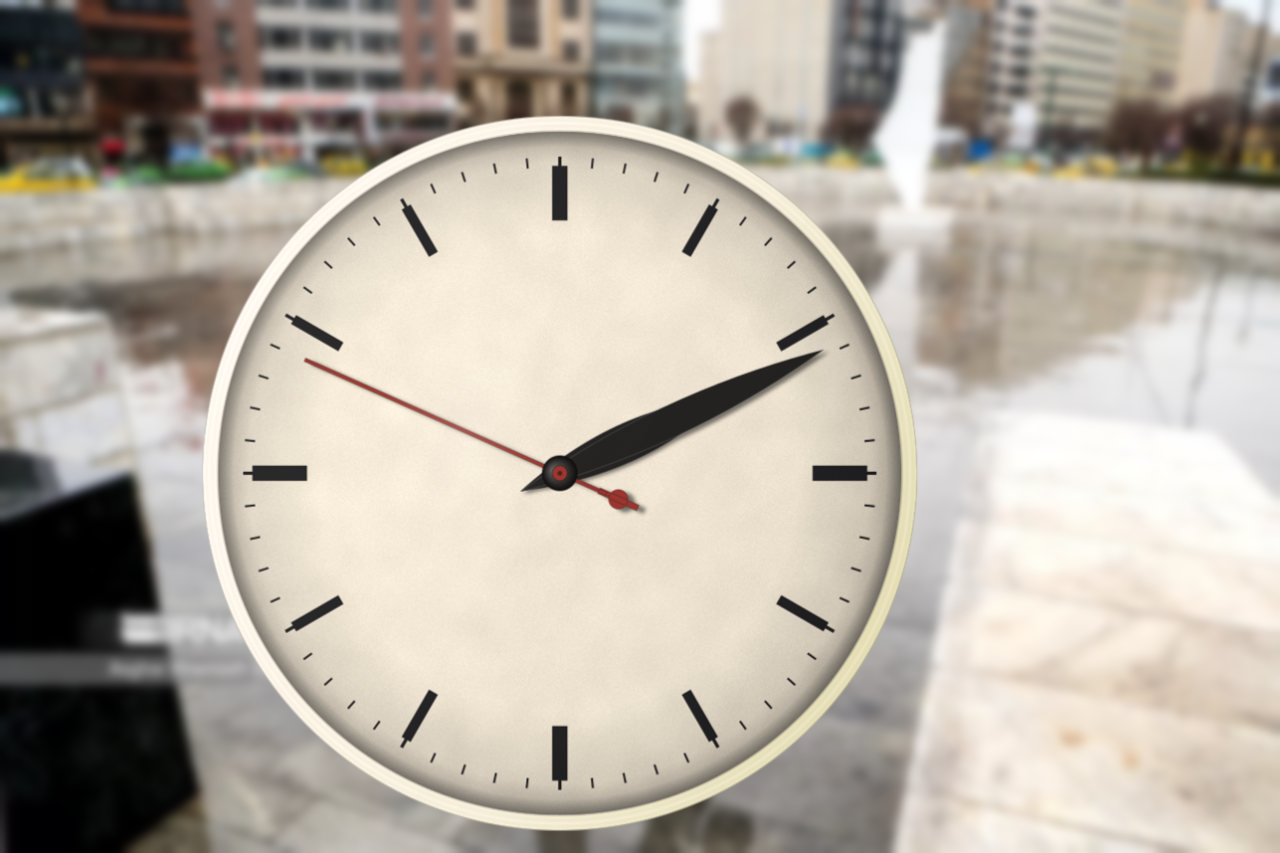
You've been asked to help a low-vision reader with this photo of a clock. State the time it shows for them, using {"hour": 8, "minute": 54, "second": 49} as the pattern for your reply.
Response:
{"hour": 2, "minute": 10, "second": 49}
